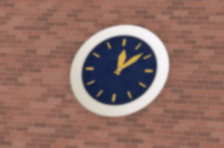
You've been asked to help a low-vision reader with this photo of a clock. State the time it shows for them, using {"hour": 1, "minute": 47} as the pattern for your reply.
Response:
{"hour": 12, "minute": 8}
